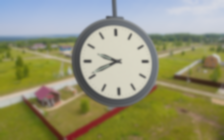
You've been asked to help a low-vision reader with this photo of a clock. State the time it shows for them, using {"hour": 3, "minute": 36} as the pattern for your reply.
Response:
{"hour": 9, "minute": 41}
